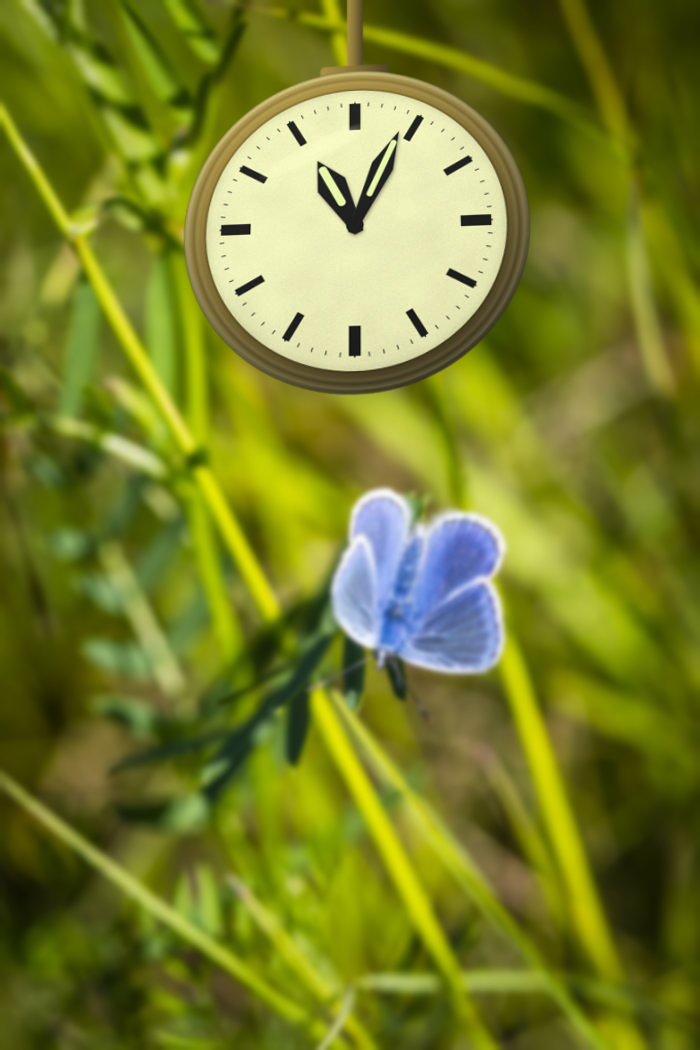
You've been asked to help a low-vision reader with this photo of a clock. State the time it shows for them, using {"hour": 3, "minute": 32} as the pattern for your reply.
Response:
{"hour": 11, "minute": 4}
